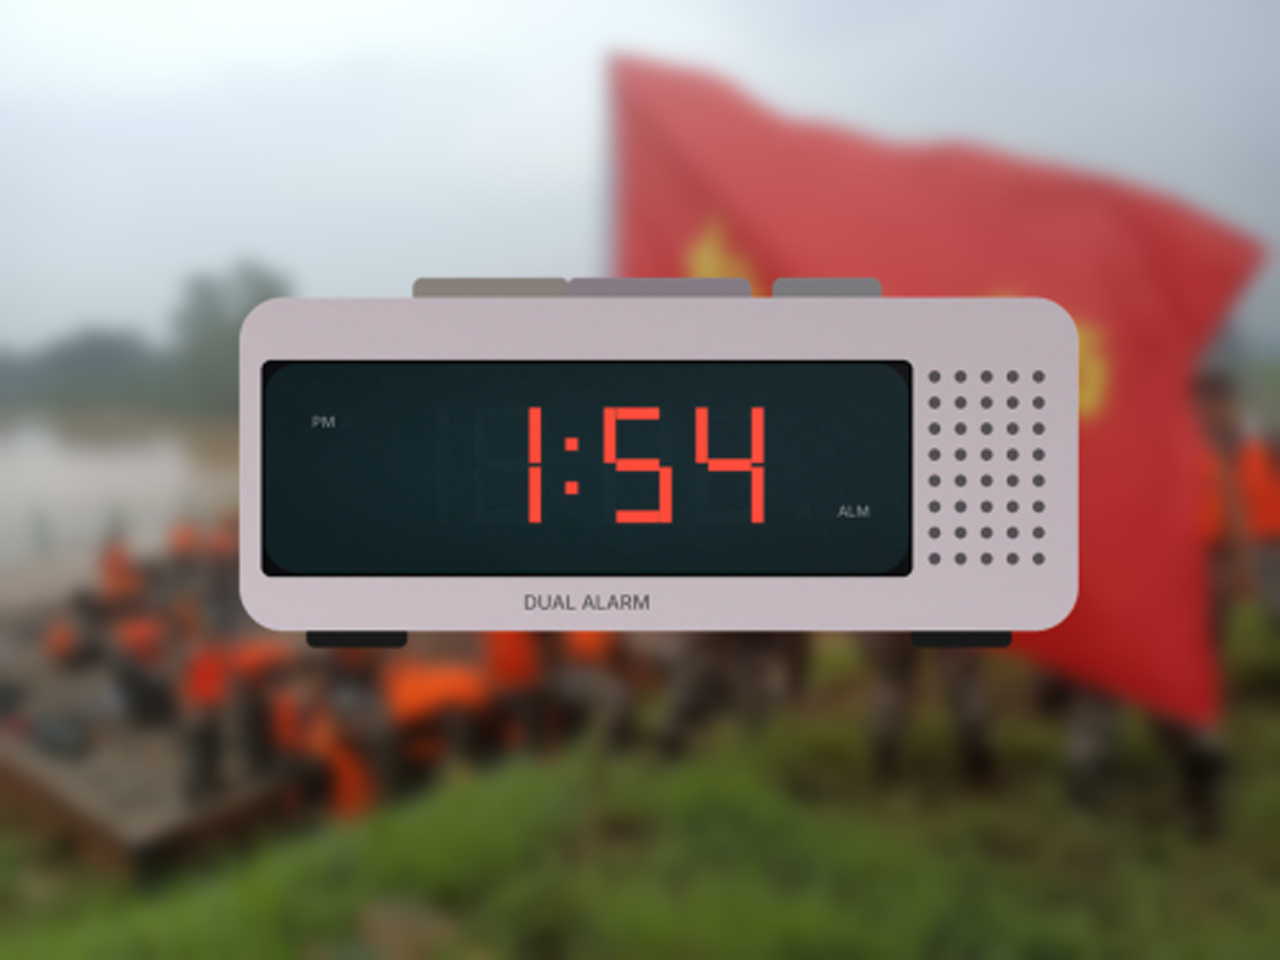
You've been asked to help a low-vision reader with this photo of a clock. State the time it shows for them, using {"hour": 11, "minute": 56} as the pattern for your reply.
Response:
{"hour": 1, "minute": 54}
